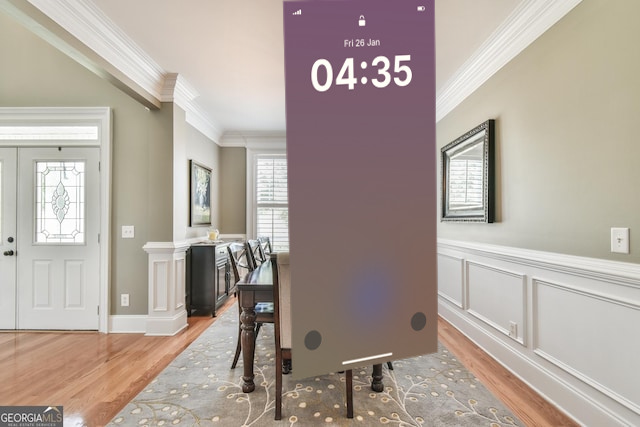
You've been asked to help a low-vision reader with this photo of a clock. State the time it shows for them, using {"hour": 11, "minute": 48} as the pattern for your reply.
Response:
{"hour": 4, "minute": 35}
